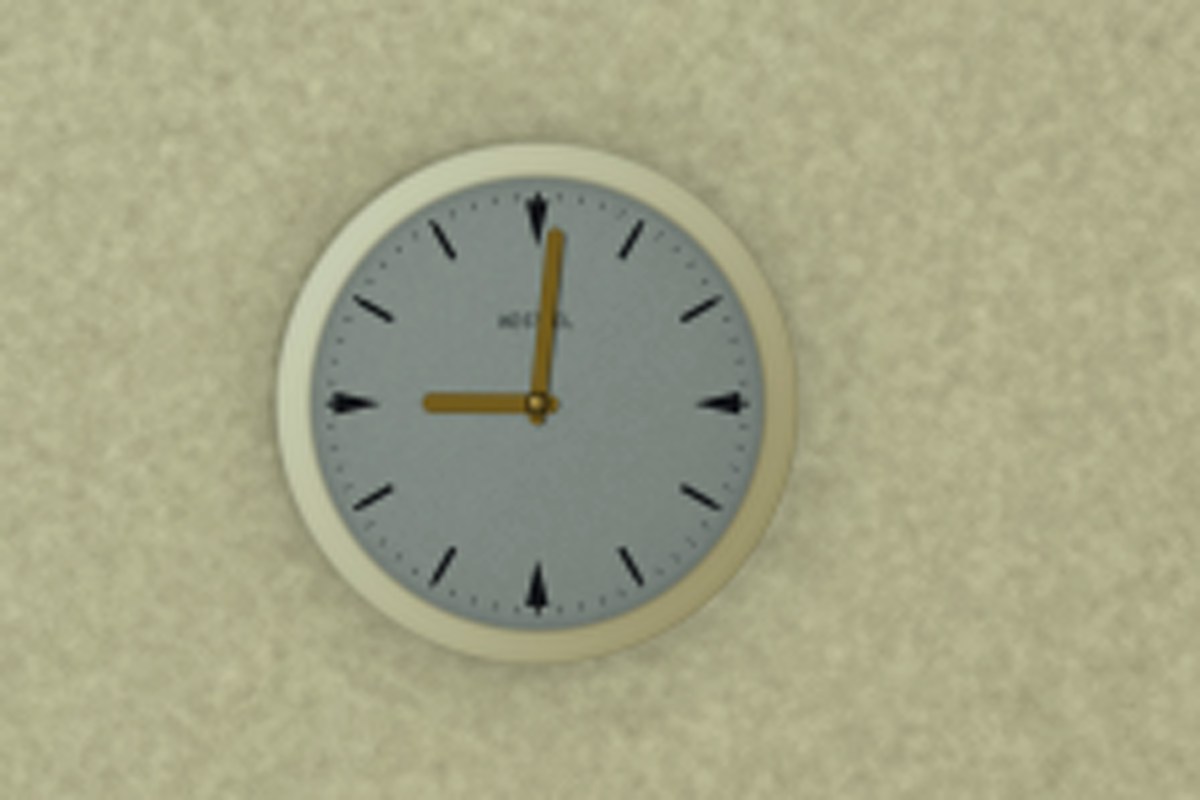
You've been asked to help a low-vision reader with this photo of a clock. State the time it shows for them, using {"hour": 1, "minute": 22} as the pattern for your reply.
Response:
{"hour": 9, "minute": 1}
